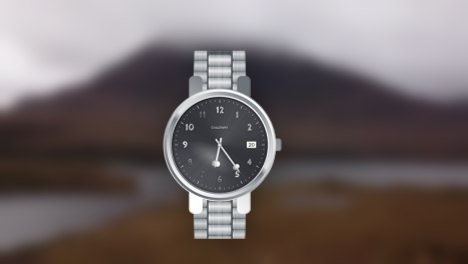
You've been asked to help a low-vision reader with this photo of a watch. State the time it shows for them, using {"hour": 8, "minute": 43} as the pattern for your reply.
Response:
{"hour": 6, "minute": 24}
